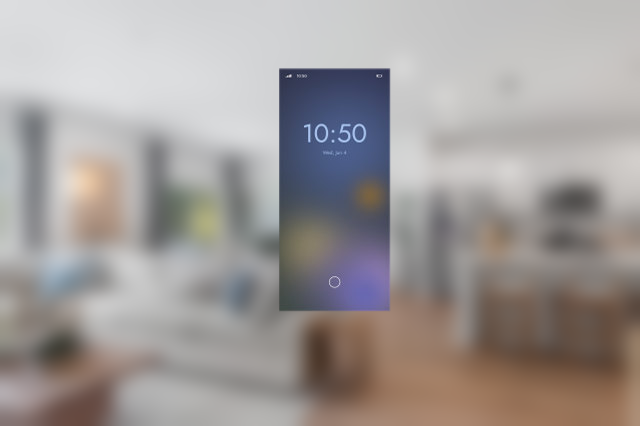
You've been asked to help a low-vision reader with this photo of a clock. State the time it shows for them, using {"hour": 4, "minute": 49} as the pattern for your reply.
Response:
{"hour": 10, "minute": 50}
